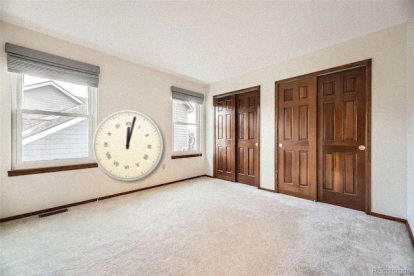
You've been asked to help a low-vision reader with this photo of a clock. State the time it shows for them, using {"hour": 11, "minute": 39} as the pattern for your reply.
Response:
{"hour": 12, "minute": 2}
